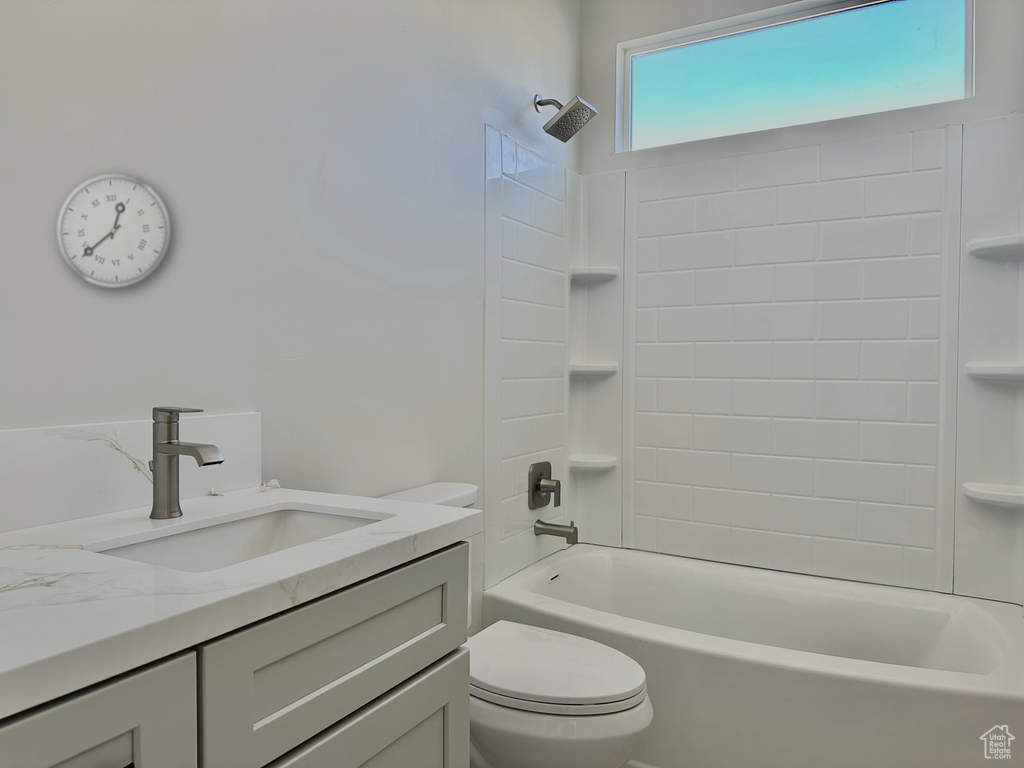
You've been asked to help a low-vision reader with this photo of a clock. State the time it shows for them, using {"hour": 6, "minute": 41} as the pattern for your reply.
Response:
{"hour": 12, "minute": 39}
